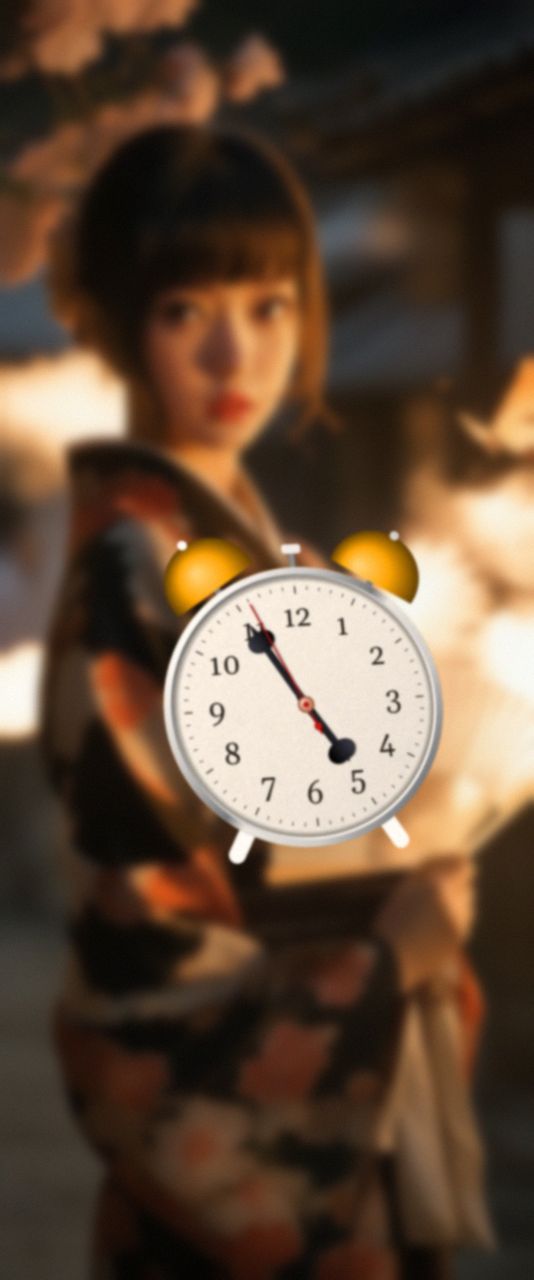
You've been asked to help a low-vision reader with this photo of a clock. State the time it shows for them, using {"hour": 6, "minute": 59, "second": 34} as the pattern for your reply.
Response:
{"hour": 4, "minute": 54, "second": 56}
